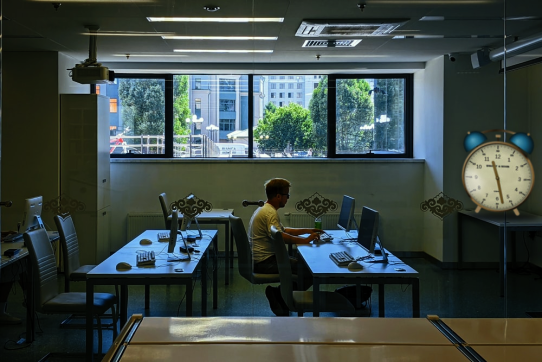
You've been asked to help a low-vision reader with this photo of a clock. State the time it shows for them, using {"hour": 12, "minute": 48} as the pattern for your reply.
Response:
{"hour": 11, "minute": 28}
